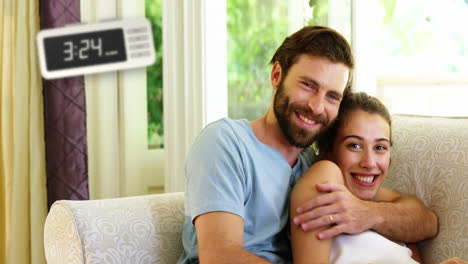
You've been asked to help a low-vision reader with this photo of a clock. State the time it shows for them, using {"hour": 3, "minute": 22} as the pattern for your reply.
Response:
{"hour": 3, "minute": 24}
